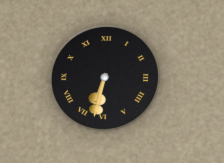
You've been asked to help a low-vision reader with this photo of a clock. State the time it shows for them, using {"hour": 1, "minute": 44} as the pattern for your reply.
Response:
{"hour": 6, "minute": 32}
